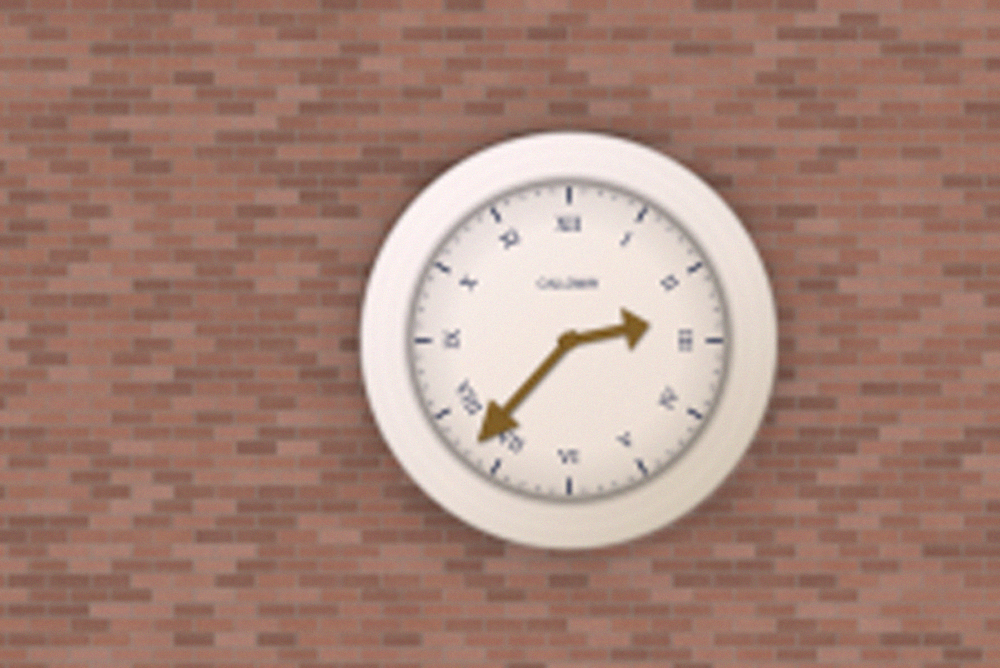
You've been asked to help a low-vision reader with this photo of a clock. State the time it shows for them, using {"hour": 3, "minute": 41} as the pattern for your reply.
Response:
{"hour": 2, "minute": 37}
